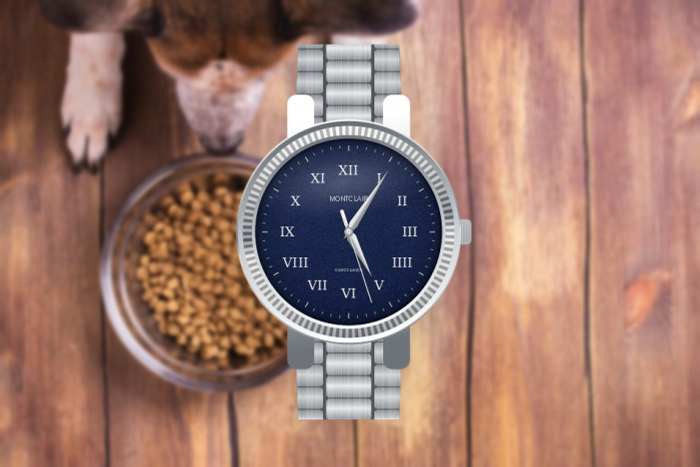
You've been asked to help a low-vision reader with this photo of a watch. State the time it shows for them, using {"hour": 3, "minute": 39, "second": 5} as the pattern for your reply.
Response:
{"hour": 5, "minute": 5, "second": 27}
